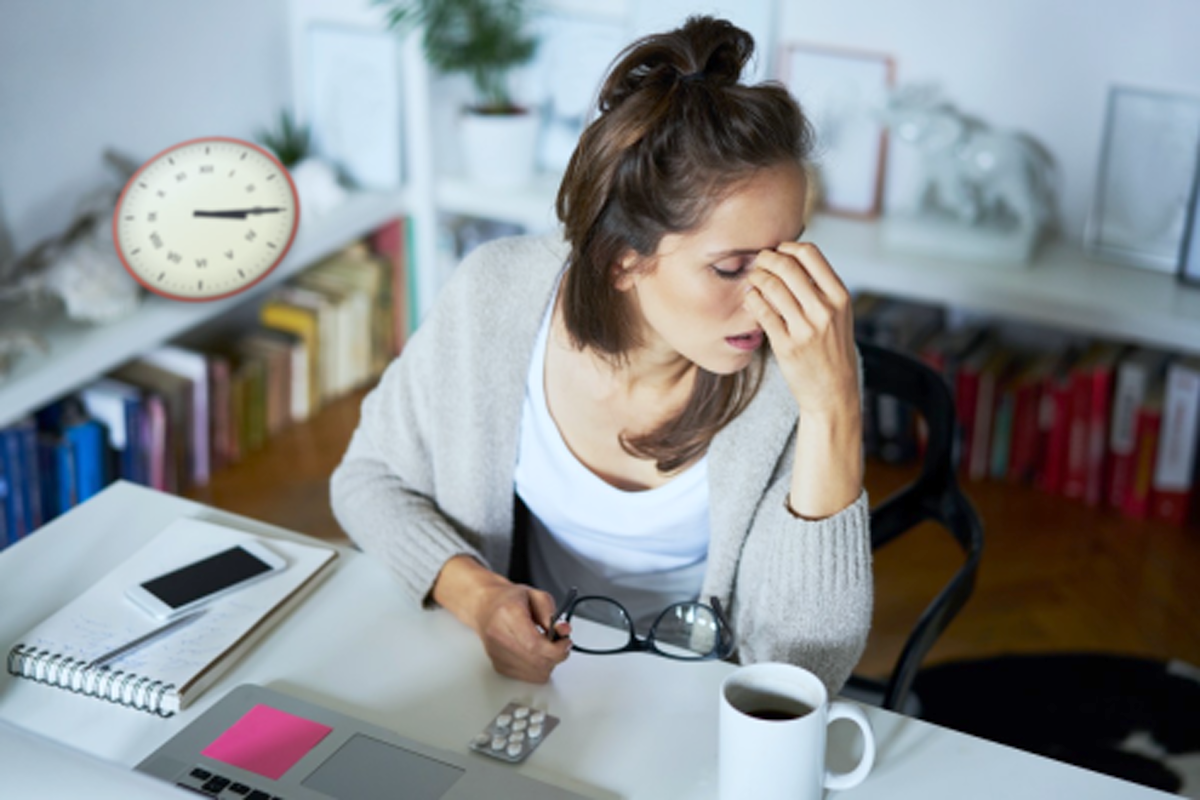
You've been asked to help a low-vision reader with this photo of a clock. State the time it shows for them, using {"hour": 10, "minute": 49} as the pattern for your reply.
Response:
{"hour": 3, "minute": 15}
